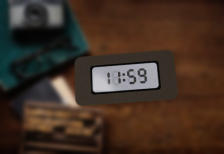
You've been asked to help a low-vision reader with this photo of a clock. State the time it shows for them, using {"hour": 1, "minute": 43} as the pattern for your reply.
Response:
{"hour": 11, "minute": 59}
